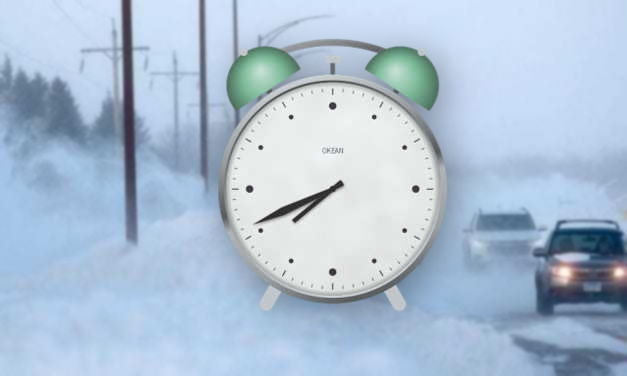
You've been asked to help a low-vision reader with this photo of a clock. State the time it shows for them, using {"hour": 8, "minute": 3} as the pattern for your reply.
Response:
{"hour": 7, "minute": 41}
